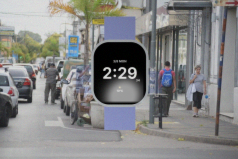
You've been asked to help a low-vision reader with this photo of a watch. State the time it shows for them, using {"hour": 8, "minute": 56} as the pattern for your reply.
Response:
{"hour": 2, "minute": 29}
